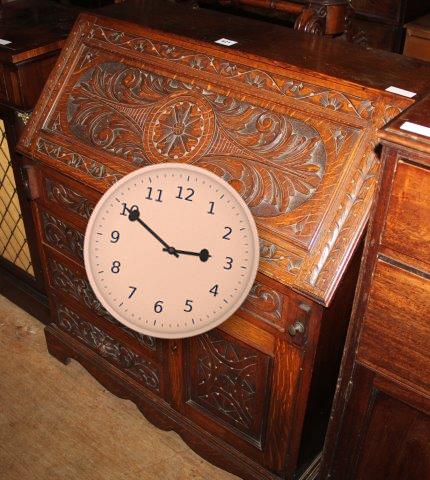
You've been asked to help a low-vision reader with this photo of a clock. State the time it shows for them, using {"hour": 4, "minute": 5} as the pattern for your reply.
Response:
{"hour": 2, "minute": 50}
